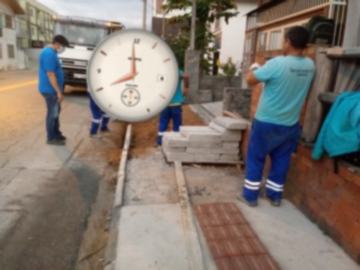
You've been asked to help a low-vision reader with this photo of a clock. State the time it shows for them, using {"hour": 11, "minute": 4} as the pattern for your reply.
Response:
{"hour": 7, "minute": 59}
